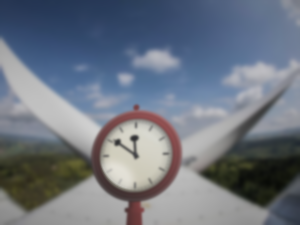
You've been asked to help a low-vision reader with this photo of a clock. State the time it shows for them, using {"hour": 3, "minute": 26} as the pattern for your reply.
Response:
{"hour": 11, "minute": 51}
